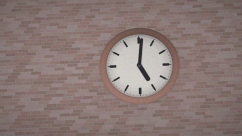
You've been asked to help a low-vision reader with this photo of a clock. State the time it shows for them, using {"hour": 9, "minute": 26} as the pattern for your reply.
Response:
{"hour": 5, "minute": 1}
